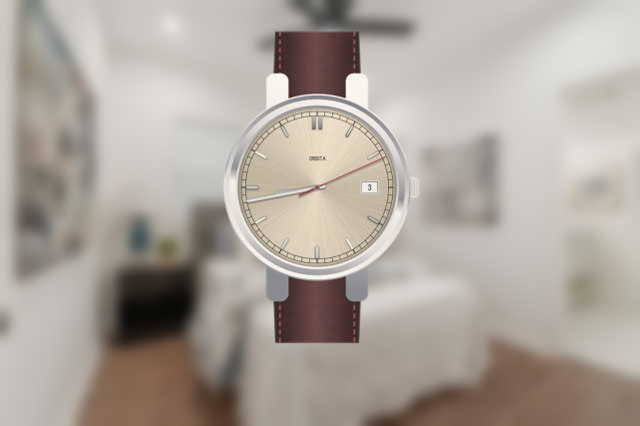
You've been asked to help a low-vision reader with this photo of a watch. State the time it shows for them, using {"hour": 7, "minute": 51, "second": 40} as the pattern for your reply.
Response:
{"hour": 8, "minute": 43, "second": 11}
